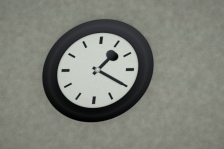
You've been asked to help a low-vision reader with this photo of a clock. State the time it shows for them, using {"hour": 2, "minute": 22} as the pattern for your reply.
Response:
{"hour": 1, "minute": 20}
